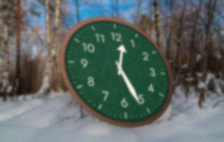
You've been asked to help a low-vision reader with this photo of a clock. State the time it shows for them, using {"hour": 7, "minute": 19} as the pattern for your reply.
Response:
{"hour": 12, "minute": 26}
